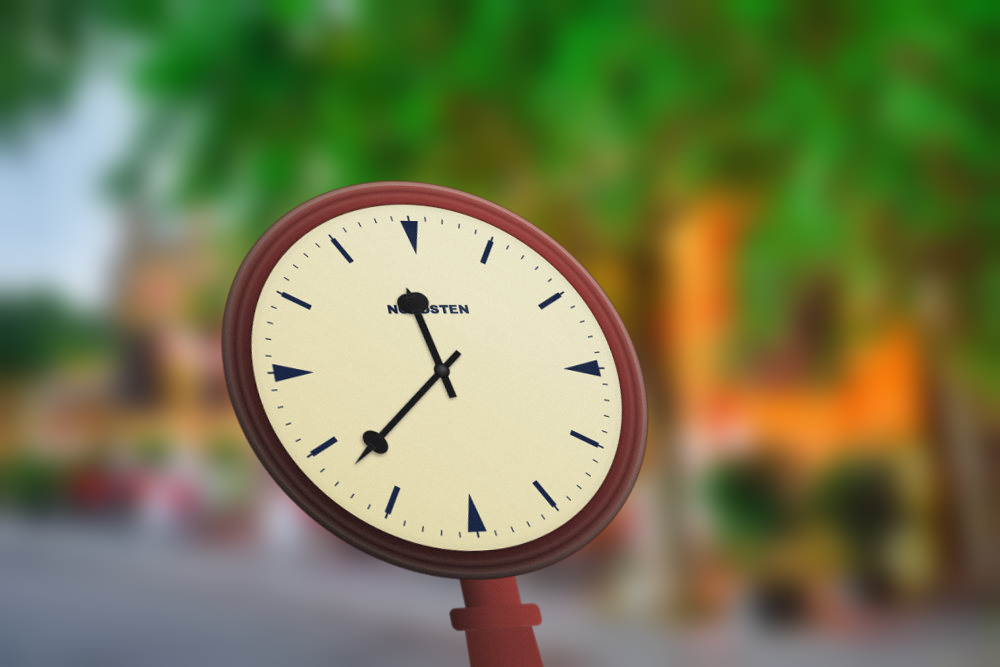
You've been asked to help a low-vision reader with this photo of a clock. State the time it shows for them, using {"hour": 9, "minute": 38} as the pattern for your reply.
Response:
{"hour": 11, "minute": 38}
